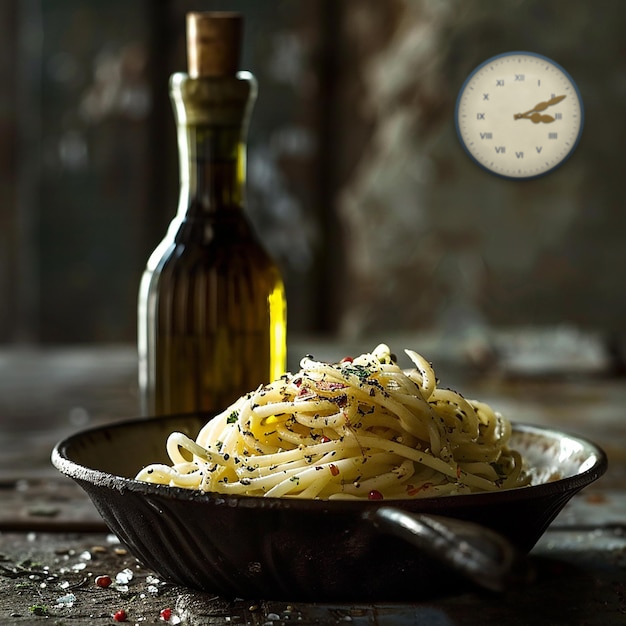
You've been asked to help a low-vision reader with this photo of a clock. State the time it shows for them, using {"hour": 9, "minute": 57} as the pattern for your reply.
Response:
{"hour": 3, "minute": 11}
